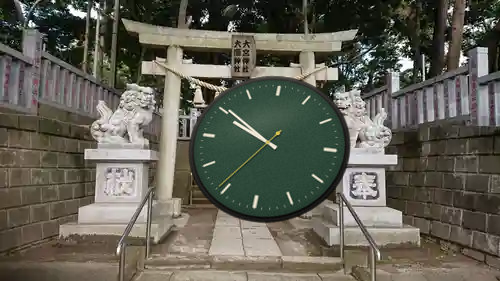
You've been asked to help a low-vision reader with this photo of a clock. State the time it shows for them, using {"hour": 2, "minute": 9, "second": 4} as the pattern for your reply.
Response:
{"hour": 9, "minute": 50, "second": 36}
